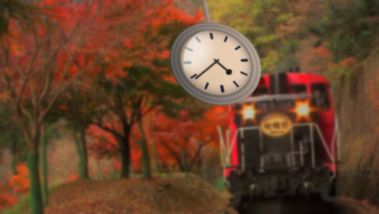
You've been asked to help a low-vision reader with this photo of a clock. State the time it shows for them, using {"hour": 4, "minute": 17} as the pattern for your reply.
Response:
{"hour": 4, "minute": 39}
